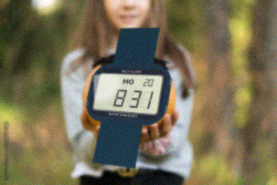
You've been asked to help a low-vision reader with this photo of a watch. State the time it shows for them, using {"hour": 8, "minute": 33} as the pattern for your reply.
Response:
{"hour": 8, "minute": 31}
